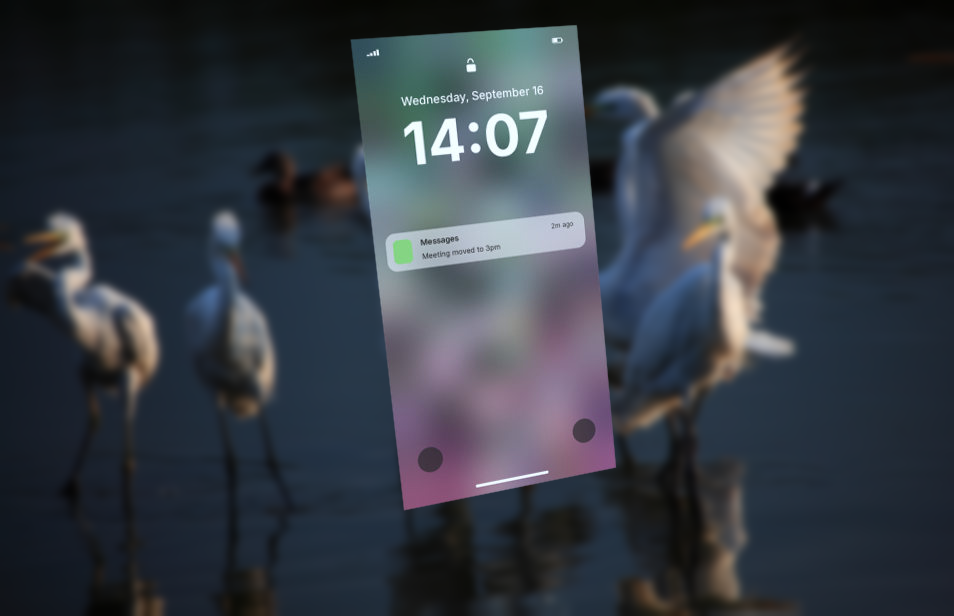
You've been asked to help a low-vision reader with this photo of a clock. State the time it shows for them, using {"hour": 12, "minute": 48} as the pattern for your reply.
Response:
{"hour": 14, "minute": 7}
